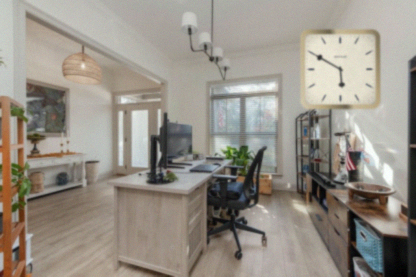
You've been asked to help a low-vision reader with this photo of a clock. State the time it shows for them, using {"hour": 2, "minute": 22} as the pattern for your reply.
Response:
{"hour": 5, "minute": 50}
